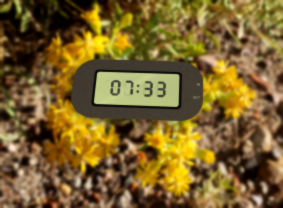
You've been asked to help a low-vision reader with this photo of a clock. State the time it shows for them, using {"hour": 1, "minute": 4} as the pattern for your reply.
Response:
{"hour": 7, "minute": 33}
